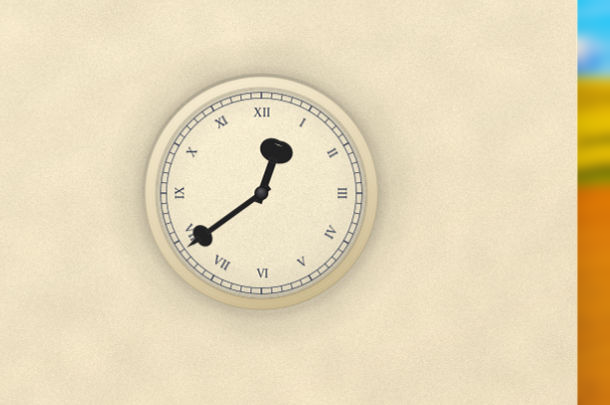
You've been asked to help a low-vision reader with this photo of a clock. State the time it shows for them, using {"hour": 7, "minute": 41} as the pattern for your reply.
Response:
{"hour": 12, "minute": 39}
